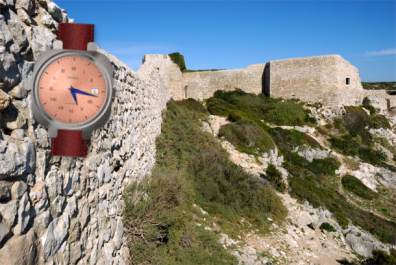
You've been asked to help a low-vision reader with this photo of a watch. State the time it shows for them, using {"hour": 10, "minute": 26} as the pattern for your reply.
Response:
{"hour": 5, "minute": 17}
